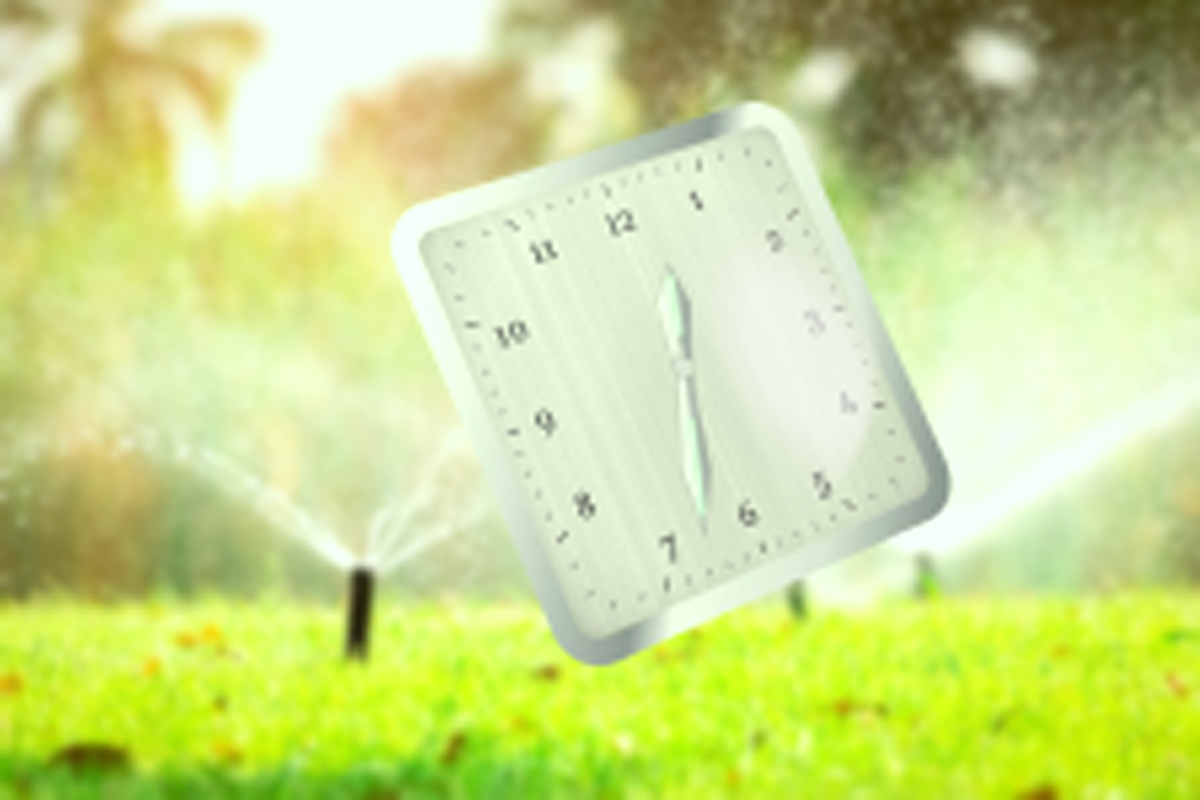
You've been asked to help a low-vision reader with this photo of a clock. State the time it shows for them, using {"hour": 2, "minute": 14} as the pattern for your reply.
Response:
{"hour": 12, "minute": 33}
